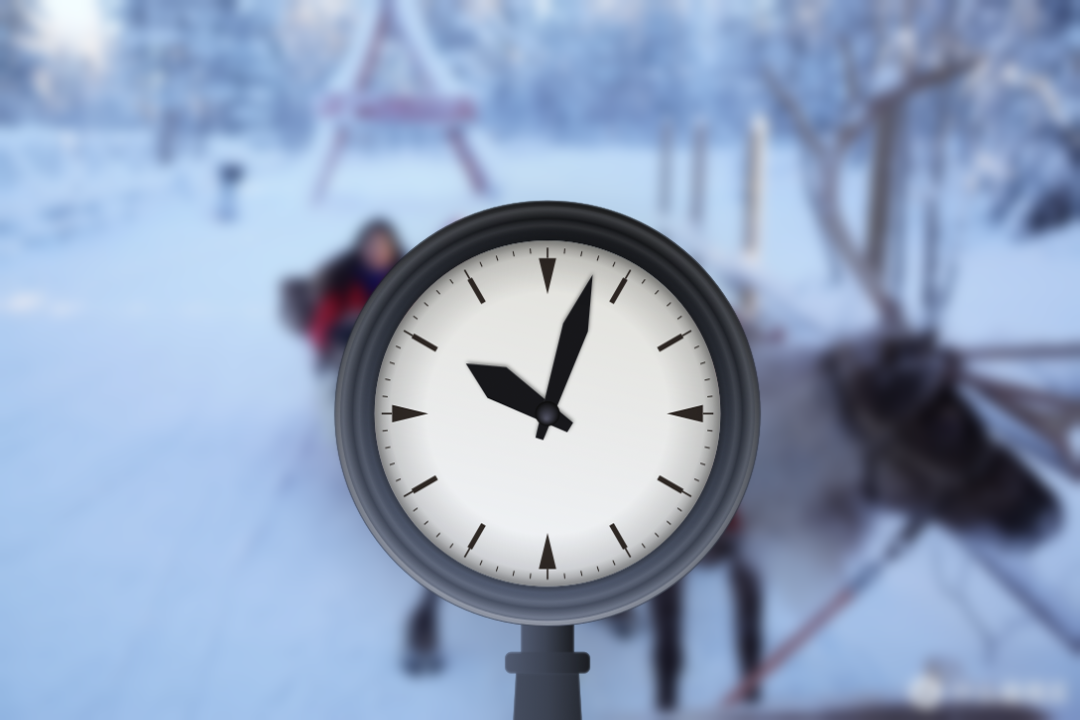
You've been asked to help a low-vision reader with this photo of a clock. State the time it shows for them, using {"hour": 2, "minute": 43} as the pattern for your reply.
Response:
{"hour": 10, "minute": 3}
